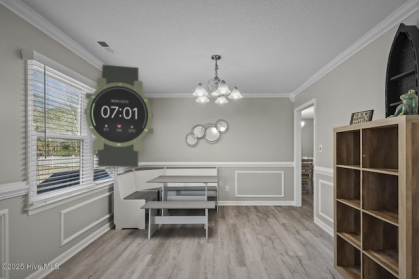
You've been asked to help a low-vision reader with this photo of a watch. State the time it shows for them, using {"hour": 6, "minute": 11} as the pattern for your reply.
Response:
{"hour": 7, "minute": 1}
